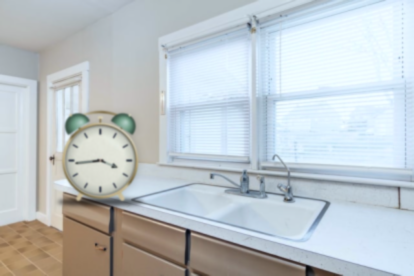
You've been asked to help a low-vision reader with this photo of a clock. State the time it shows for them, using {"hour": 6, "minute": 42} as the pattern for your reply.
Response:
{"hour": 3, "minute": 44}
